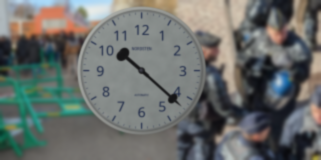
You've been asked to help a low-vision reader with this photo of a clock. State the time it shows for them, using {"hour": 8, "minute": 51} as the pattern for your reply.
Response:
{"hour": 10, "minute": 22}
